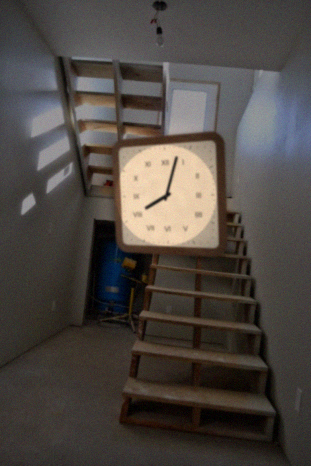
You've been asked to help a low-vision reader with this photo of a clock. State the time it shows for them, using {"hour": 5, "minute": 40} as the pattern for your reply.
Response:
{"hour": 8, "minute": 3}
